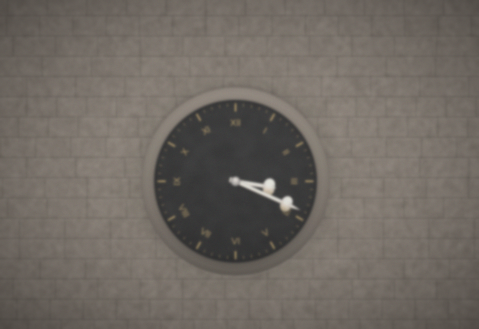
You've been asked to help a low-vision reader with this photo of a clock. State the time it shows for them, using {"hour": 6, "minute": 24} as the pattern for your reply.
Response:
{"hour": 3, "minute": 19}
